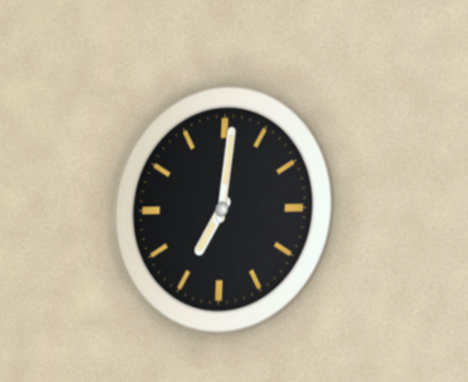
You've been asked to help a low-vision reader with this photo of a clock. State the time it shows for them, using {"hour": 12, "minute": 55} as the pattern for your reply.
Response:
{"hour": 7, "minute": 1}
